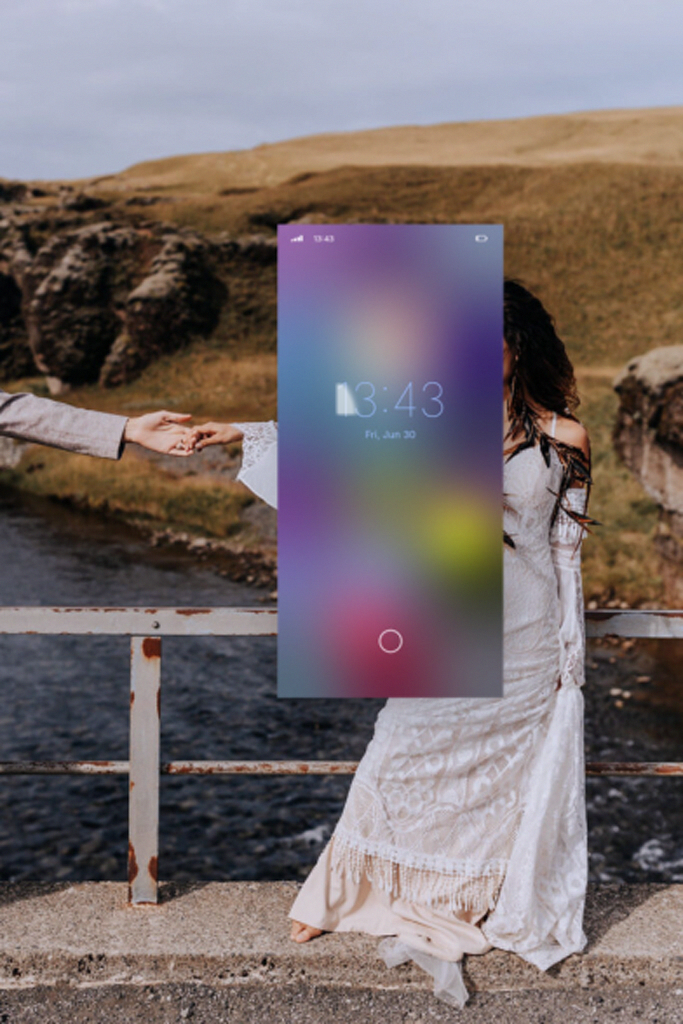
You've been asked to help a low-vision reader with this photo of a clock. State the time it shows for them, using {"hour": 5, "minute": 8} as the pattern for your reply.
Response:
{"hour": 13, "minute": 43}
